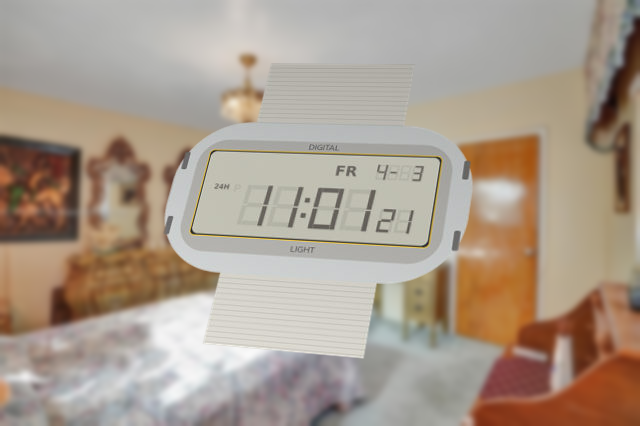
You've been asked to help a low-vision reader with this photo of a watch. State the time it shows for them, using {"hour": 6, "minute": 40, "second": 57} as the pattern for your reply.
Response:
{"hour": 11, "minute": 1, "second": 21}
